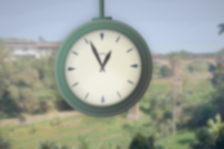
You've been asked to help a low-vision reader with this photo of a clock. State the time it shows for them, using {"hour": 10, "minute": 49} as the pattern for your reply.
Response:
{"hour": 12, "minute": 56}
